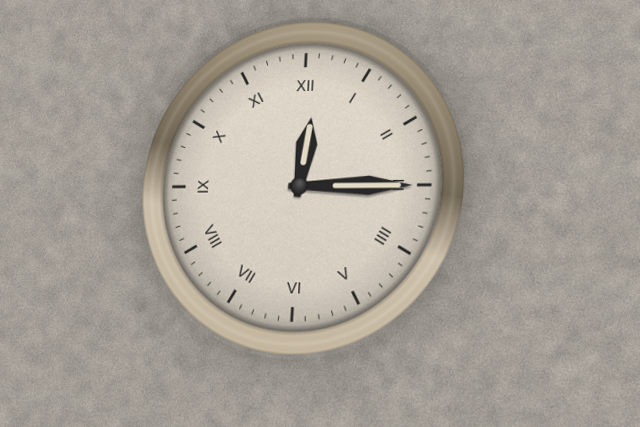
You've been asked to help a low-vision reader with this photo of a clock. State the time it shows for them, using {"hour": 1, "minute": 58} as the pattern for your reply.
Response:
{"hour": 12, "minute": 15}
